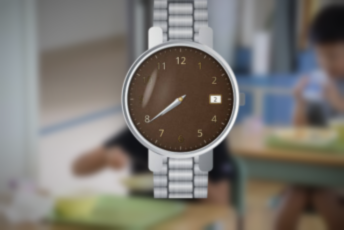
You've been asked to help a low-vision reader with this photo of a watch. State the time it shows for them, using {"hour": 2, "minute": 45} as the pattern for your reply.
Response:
{"hour": 7, "minute": 39}
